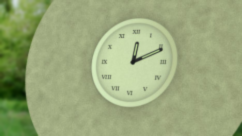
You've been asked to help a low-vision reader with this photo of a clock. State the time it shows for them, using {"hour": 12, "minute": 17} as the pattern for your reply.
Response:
{"hour": 12, "minute": 11}
